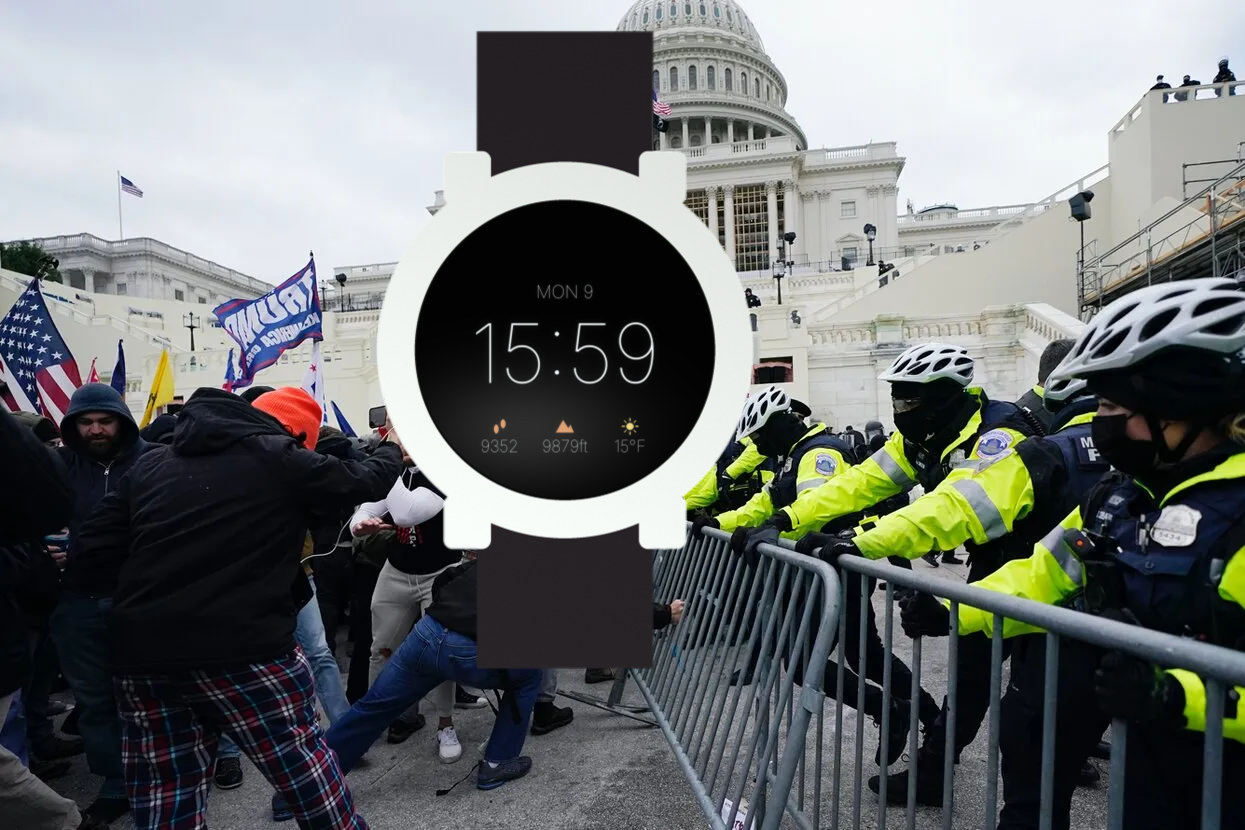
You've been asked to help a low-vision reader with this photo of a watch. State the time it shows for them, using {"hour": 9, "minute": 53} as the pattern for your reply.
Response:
{"hour": 15, "minute": 59}
